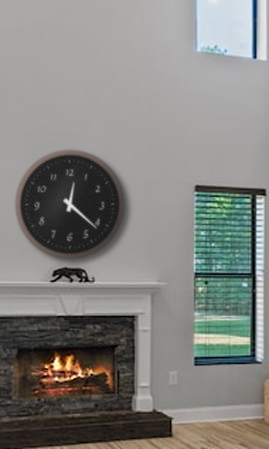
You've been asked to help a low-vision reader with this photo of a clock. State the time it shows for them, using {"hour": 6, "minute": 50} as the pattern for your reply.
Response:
{"hour": 12, "minute": 22}
